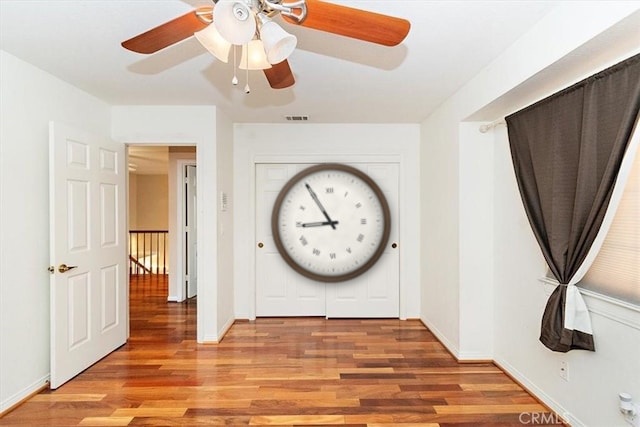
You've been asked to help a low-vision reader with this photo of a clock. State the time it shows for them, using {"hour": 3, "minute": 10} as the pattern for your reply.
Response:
{"hour": 8, "minute": 55}
